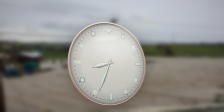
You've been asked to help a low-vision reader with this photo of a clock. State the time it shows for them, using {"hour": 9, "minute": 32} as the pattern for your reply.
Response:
{"hour": 8, "minute": 34}
